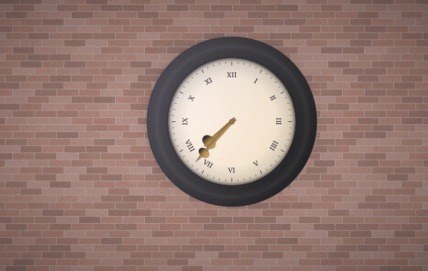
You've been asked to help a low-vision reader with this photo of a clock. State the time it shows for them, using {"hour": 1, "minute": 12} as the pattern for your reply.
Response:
{"hour": 7, "minute": 37}
